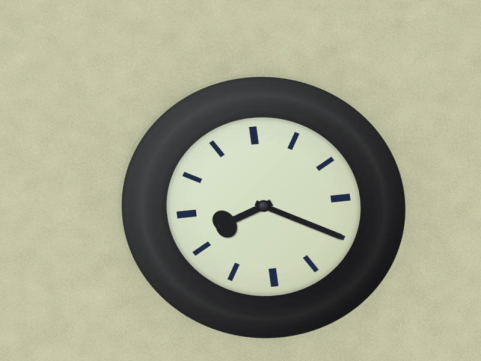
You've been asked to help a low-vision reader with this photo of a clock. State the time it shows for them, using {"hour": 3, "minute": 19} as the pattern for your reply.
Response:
{"hour": 8, "minute": 20}
